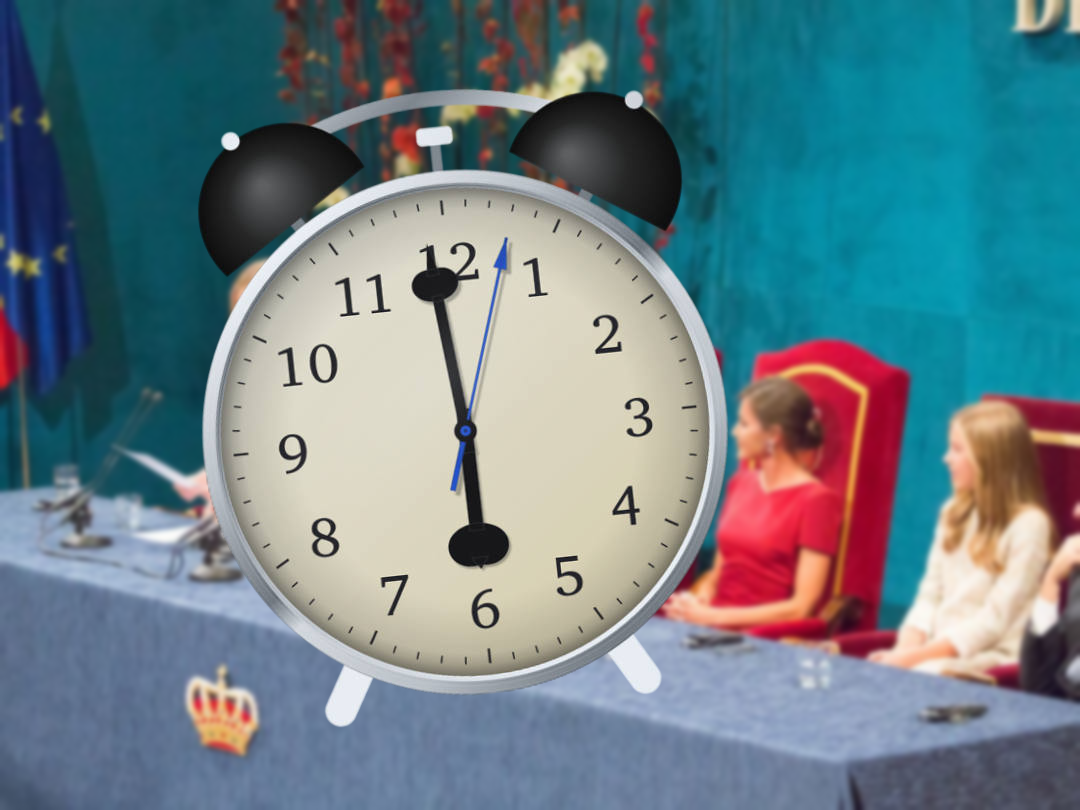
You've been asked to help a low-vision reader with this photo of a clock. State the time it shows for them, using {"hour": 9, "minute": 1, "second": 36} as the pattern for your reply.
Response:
{"hour": 5, "minute": 59, "second": 3}
